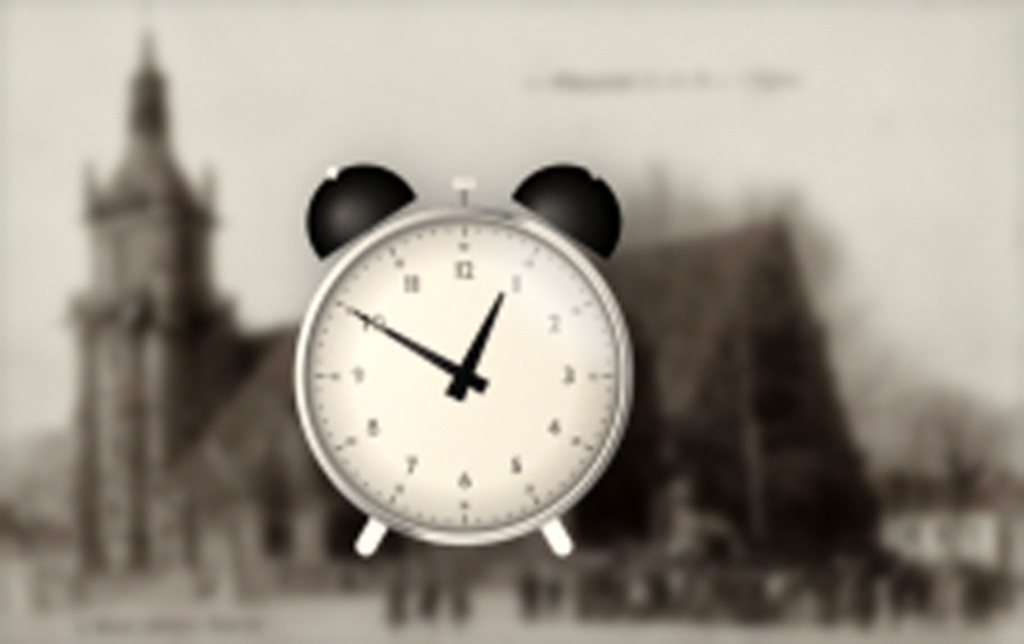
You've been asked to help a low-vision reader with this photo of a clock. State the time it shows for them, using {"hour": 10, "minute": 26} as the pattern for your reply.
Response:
{"hour": 12, "minute": 50}
